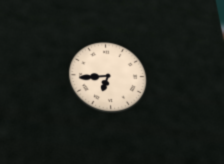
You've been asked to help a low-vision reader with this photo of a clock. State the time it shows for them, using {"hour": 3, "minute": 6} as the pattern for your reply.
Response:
{"hour": 6, "minute": 44}
